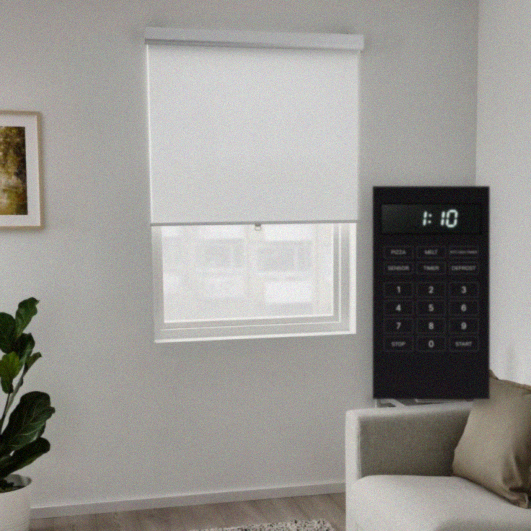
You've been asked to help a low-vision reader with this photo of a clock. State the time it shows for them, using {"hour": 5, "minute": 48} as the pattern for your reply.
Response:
{"hour": 1, "minute": 10}
